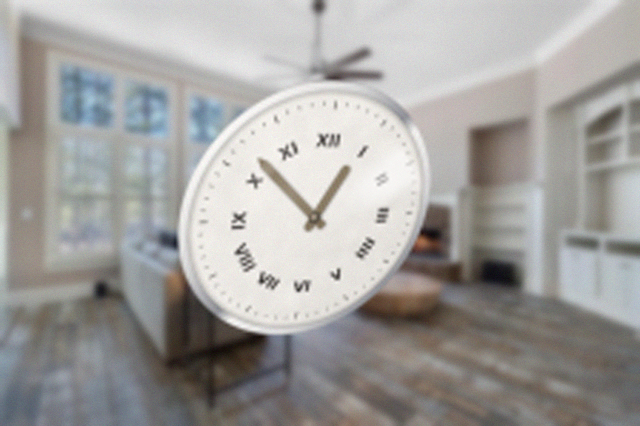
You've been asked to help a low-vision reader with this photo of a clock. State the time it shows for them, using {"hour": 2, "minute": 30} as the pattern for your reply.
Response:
{"hour": 12, "minute": 52}
